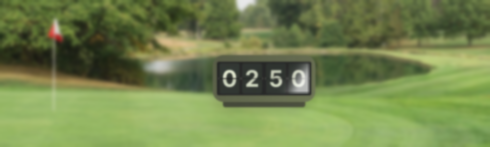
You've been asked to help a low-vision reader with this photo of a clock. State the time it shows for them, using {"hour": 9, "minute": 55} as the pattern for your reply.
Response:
{"hour": 2, "minute": 50}
